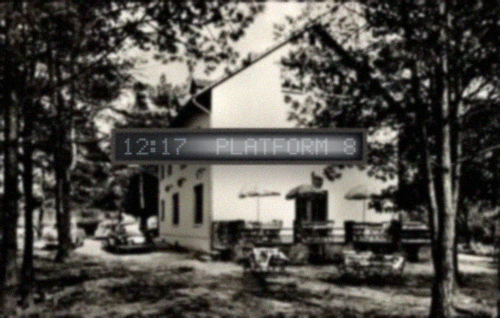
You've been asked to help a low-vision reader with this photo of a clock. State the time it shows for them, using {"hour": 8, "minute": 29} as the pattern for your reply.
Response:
{"hour": 12, "minute": 17}
